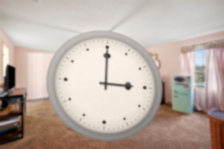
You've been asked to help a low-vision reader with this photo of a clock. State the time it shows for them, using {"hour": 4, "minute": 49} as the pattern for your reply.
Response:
{"hour": 3, "minute": 0}
